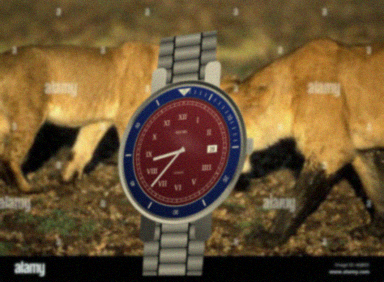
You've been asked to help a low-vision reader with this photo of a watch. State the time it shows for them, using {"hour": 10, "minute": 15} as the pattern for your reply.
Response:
{"hour": 8, "minute": 37}
